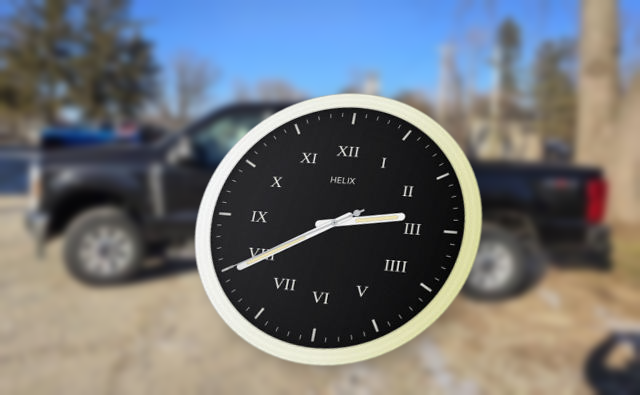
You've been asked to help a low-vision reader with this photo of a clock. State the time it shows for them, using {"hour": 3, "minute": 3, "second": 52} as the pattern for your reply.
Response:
{"hour": 2, "minute": 39, "second": 40}
